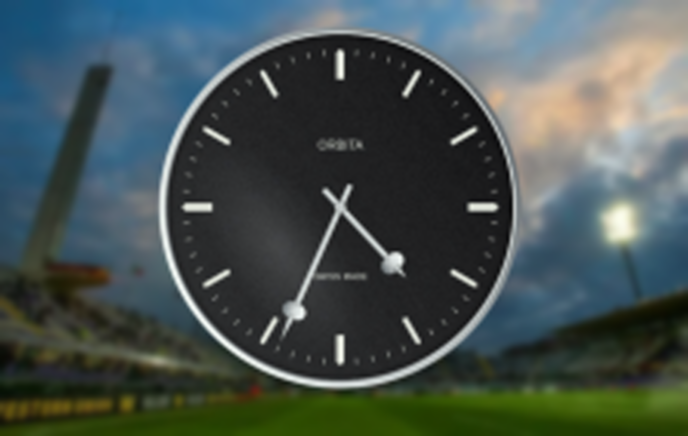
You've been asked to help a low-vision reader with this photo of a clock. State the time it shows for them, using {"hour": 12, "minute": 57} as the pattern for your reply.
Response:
{"hour": 4, "minute": 34}
